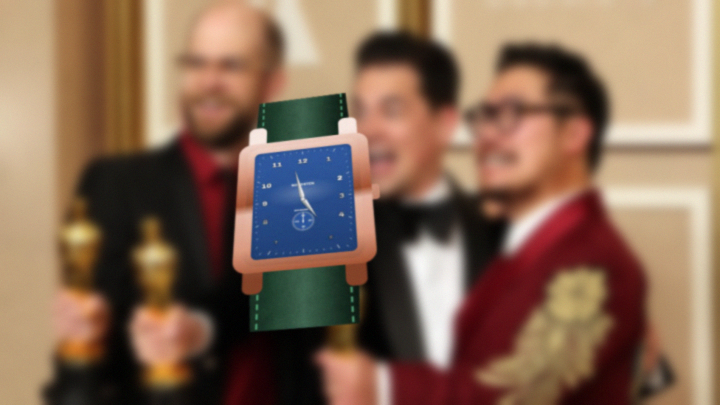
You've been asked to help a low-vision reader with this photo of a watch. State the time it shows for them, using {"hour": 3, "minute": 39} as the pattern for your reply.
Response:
{"hour": 4, "minute": 58}
